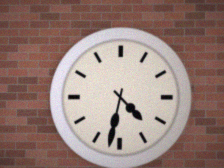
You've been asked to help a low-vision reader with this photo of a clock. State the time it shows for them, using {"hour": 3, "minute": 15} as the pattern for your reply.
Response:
{"hour": 4, "minute": 32}
